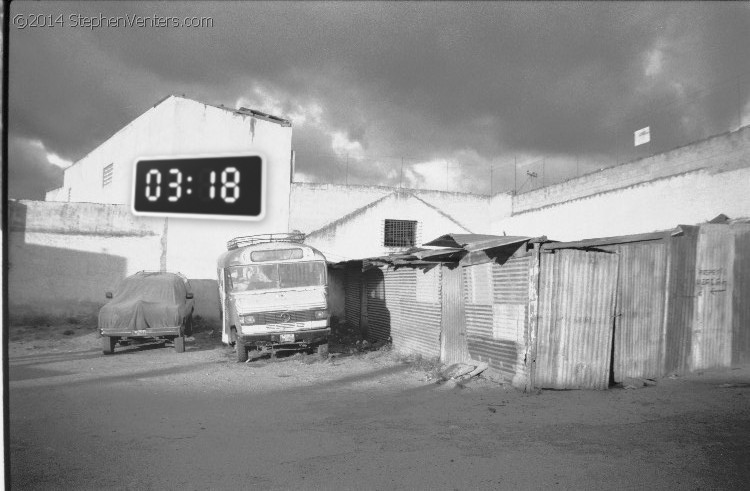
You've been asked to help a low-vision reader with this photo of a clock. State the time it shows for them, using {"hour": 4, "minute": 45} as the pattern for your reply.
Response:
{"hour": 3, "minute": 18}
